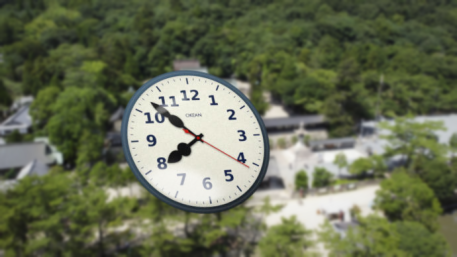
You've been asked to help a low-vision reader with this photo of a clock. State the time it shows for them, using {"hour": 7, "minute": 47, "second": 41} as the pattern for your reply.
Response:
{"hour": 7, "minute": 52, "second": 21}
